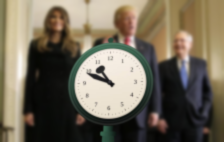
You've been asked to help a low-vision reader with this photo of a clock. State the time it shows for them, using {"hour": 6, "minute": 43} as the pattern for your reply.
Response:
{"hour": 10, "minute": 49}
